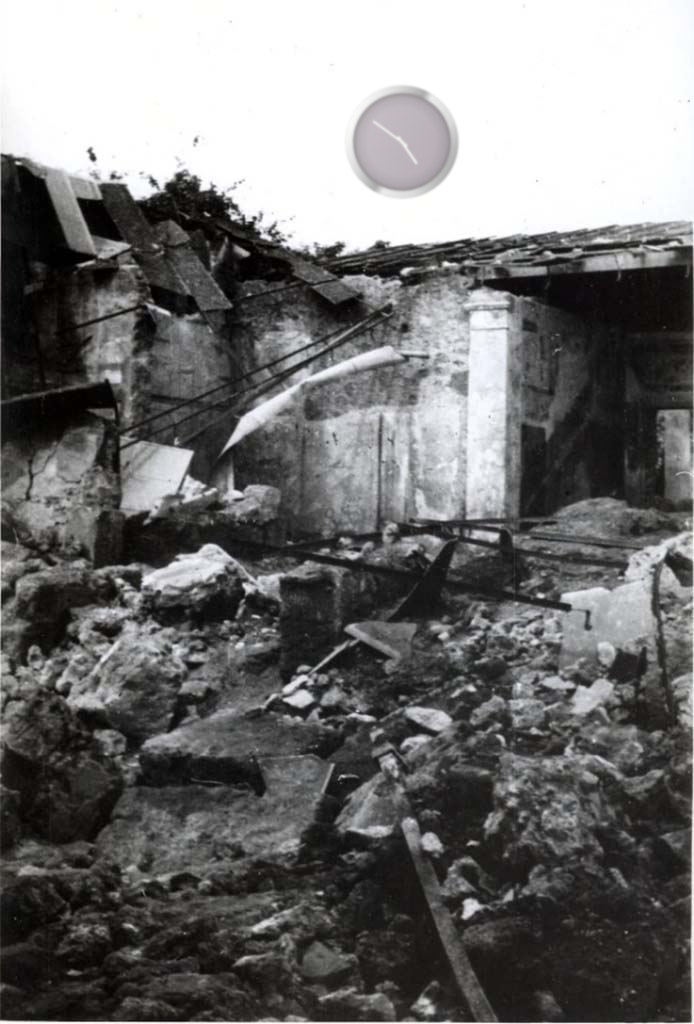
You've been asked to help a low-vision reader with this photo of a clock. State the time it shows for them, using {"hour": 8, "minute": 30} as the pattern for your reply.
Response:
{"hour": 4, "minute": 51}
